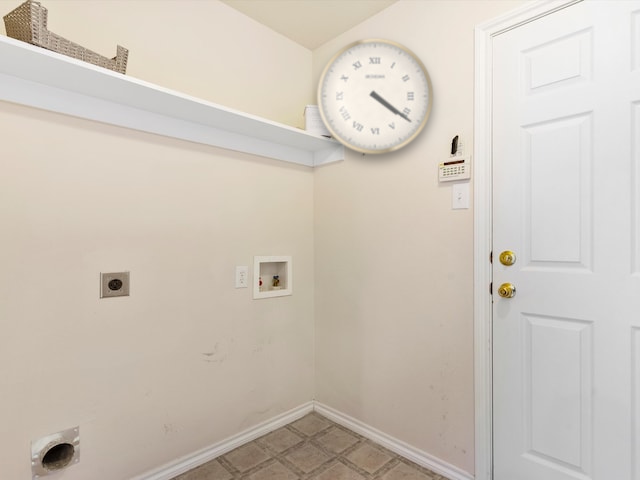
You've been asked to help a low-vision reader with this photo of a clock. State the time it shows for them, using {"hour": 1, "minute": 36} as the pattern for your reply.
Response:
{"hour": 4, "minute": 21}
